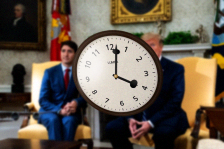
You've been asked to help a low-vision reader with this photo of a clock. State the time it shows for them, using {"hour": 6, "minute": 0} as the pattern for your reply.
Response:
{"hour": 4, "minute": 2}
